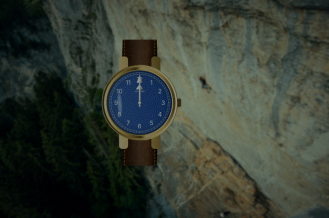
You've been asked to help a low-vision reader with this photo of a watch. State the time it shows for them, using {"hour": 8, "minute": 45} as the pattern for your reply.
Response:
{"hour": 12, "minute": 0}
